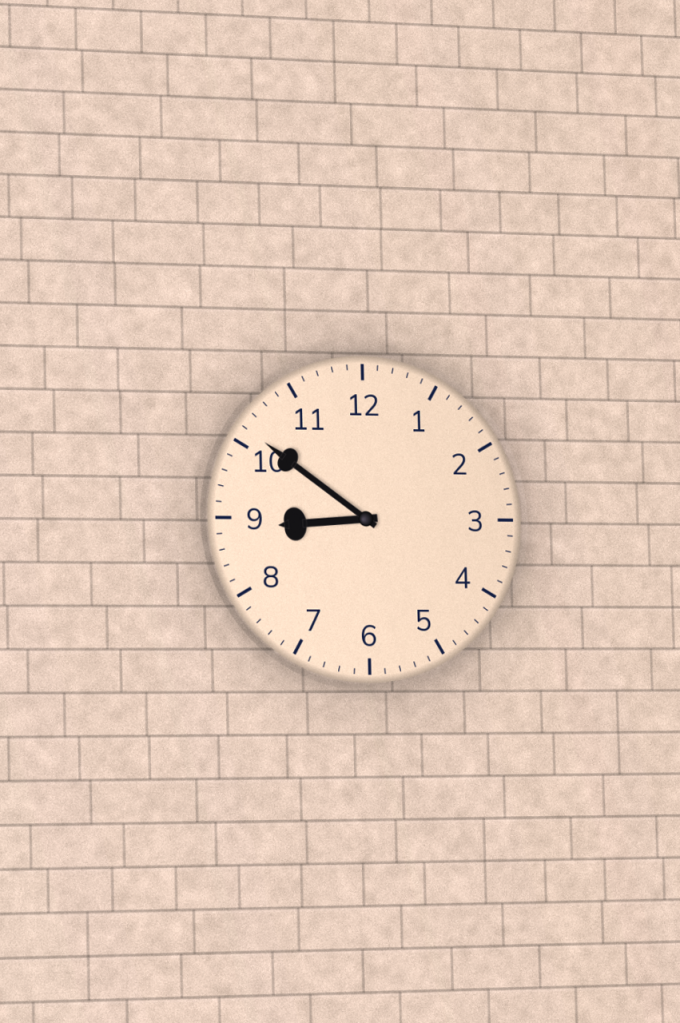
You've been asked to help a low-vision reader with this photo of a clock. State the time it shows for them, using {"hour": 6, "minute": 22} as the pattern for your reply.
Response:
{"hour": 8, "minute": 51}
